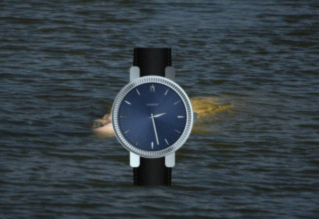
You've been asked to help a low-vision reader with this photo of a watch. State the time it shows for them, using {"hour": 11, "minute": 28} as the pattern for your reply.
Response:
{"hour": 2, "minute": 28}
